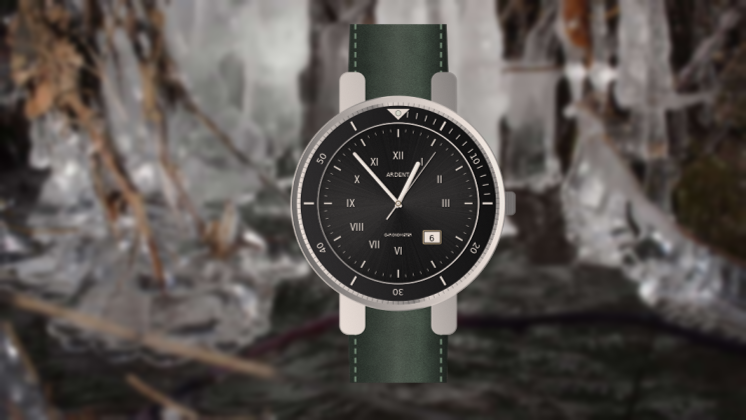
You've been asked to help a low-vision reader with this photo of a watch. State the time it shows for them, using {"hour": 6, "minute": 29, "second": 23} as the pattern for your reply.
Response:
{"hour": 12, "minute": 53, "second": 6}
